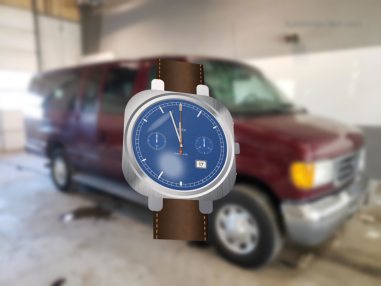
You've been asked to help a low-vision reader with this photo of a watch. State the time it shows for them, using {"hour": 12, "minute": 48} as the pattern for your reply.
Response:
{"hour": 11, "minute": 57}
